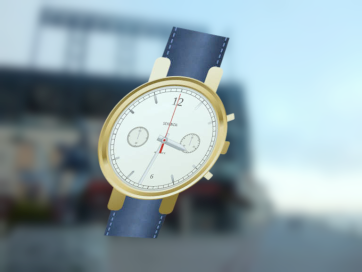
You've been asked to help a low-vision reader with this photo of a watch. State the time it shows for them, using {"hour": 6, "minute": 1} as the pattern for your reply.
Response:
{"hour": 3, "minute": 32}
